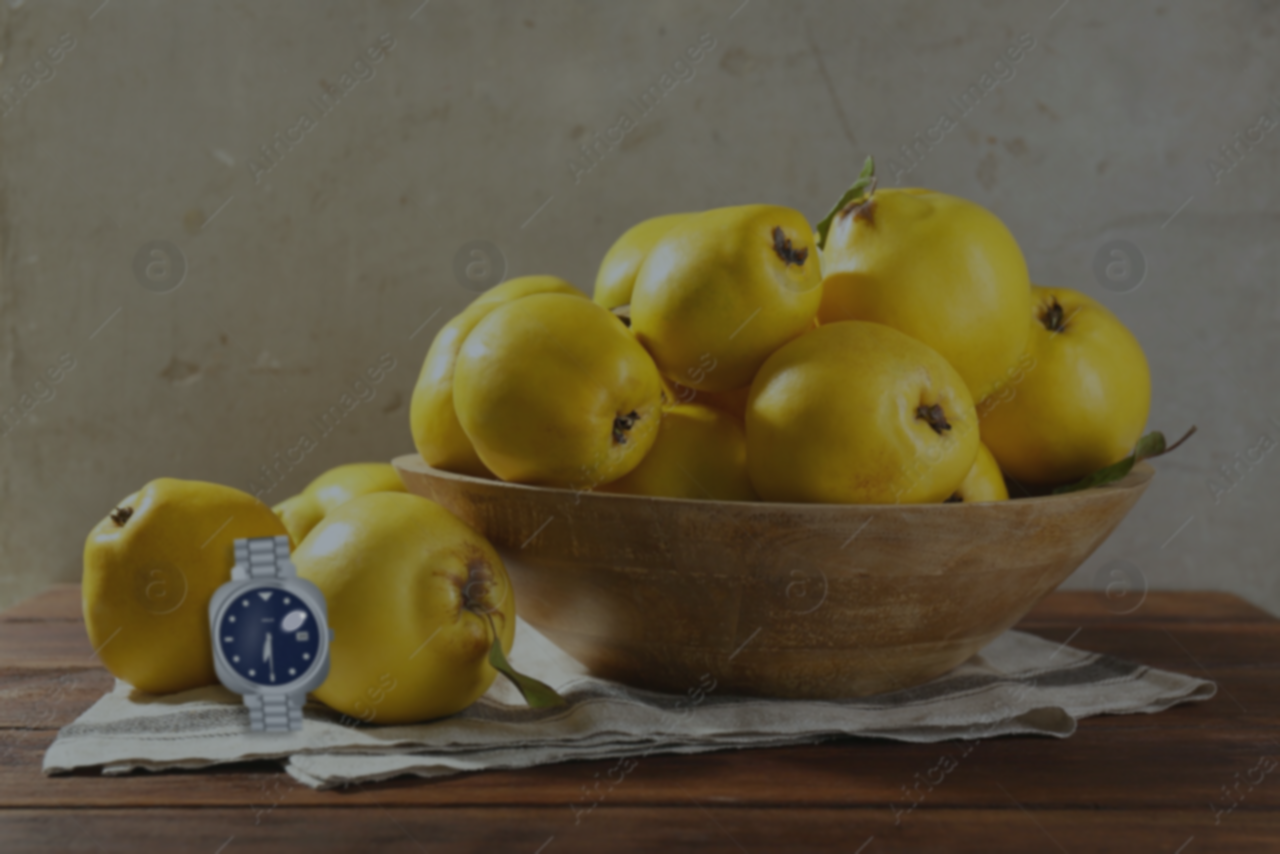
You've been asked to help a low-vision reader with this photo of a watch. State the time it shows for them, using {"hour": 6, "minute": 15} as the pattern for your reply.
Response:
{"hour": 6, "minute": 30}
